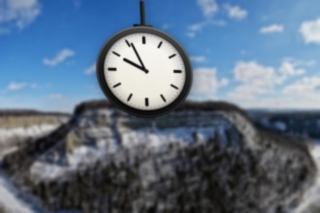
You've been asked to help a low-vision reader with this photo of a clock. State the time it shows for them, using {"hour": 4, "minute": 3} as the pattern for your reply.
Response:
{"hour": 9, "minute": 56}
